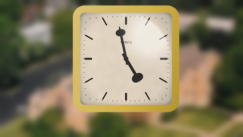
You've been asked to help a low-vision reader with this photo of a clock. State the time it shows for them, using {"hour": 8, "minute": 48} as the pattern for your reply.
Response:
{"hour": 4, "minute": 58}
